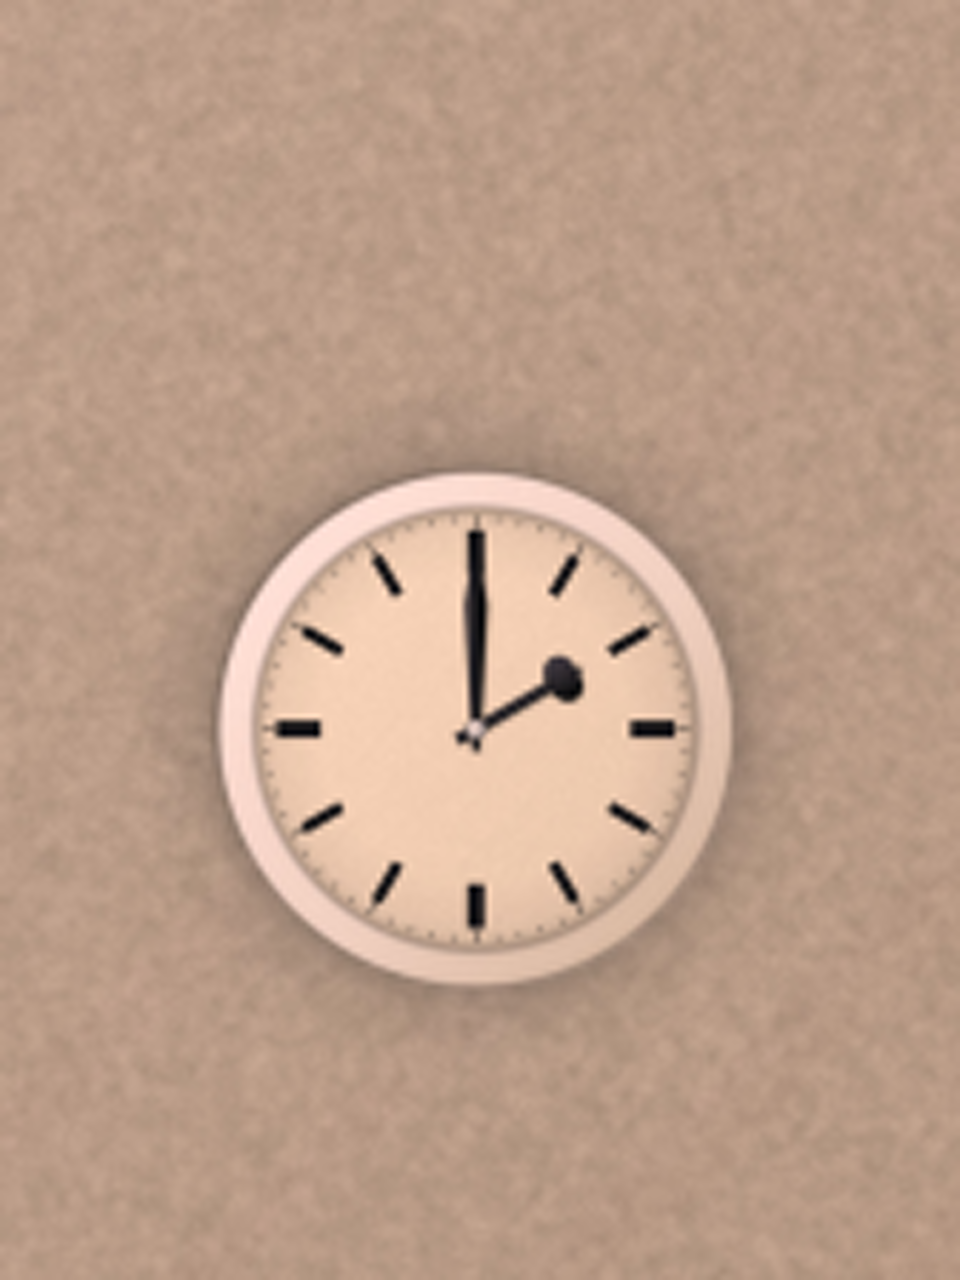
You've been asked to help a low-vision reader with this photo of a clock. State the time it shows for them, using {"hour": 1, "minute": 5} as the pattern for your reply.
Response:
{"hour": 2, "minute": 0}
